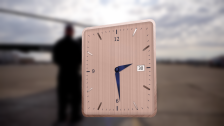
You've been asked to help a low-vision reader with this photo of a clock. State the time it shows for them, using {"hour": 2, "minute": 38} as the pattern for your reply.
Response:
{"hour": 2, "minute": 29}
